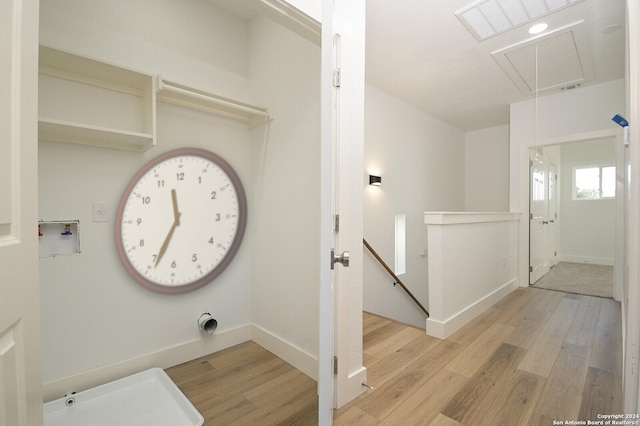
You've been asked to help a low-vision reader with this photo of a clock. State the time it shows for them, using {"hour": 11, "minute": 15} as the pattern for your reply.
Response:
{"hour": 11, "minute": 34}
